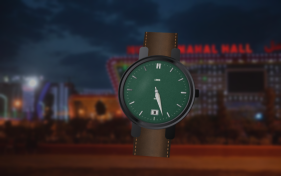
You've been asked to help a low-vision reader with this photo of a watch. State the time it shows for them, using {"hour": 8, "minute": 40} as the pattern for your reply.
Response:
{"hour": 5, "minute": 27}
